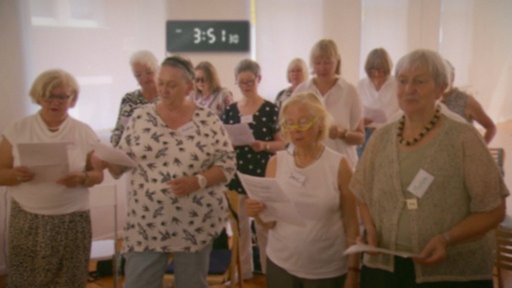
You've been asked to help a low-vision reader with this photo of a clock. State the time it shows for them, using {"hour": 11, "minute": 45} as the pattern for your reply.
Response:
{"hour": 3, "minute": 51}
